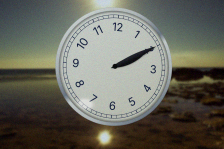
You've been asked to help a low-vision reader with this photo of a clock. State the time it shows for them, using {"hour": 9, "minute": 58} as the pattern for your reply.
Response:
{"hour": 2, "minute": 10}
